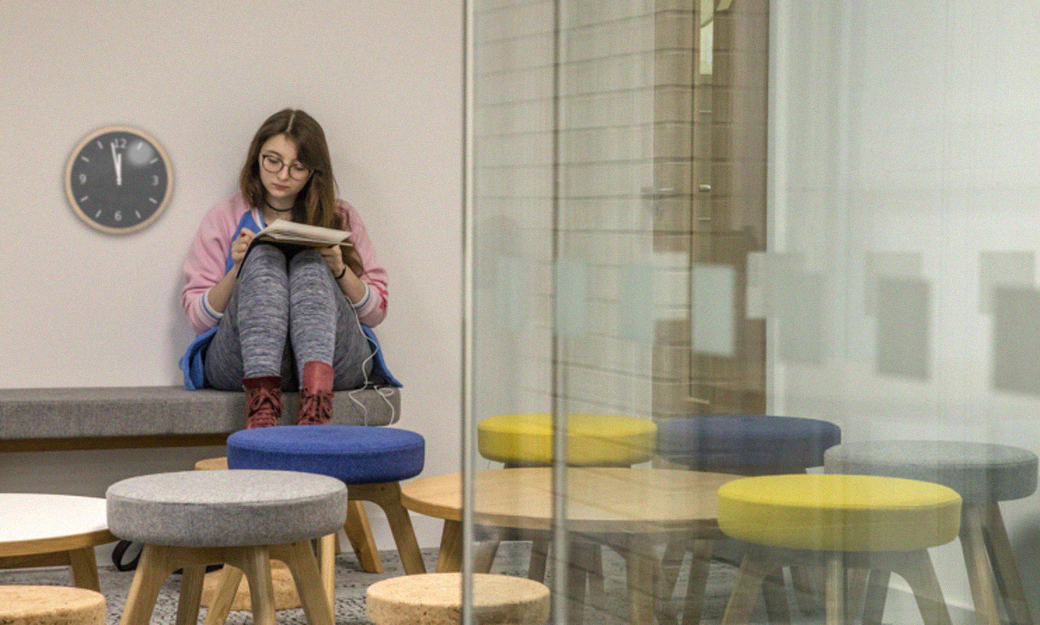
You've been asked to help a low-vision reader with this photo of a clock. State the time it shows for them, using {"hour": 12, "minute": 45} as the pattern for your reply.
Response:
{"hour": 11, "minute": 58}
